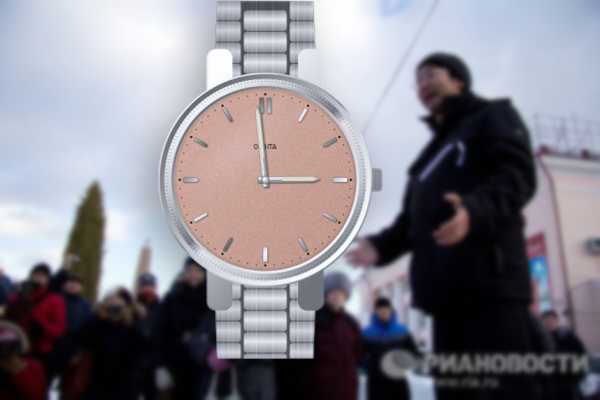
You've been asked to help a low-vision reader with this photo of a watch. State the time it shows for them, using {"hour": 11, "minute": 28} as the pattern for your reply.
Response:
{"hour": 2, "minute": 59}
